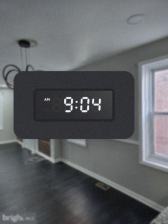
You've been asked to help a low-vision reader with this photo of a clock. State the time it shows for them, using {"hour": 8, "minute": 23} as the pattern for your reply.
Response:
{"hour": 9, "minute": 4}
